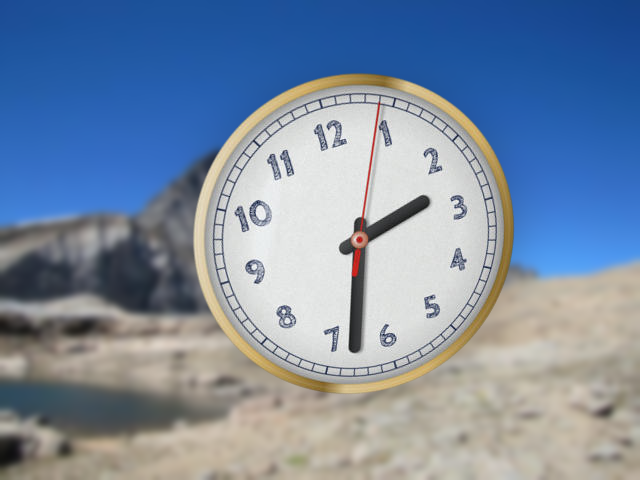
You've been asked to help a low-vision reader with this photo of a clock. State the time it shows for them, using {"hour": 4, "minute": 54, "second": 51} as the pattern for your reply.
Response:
{"hour": 2, "minute": 33, "second": 4}
